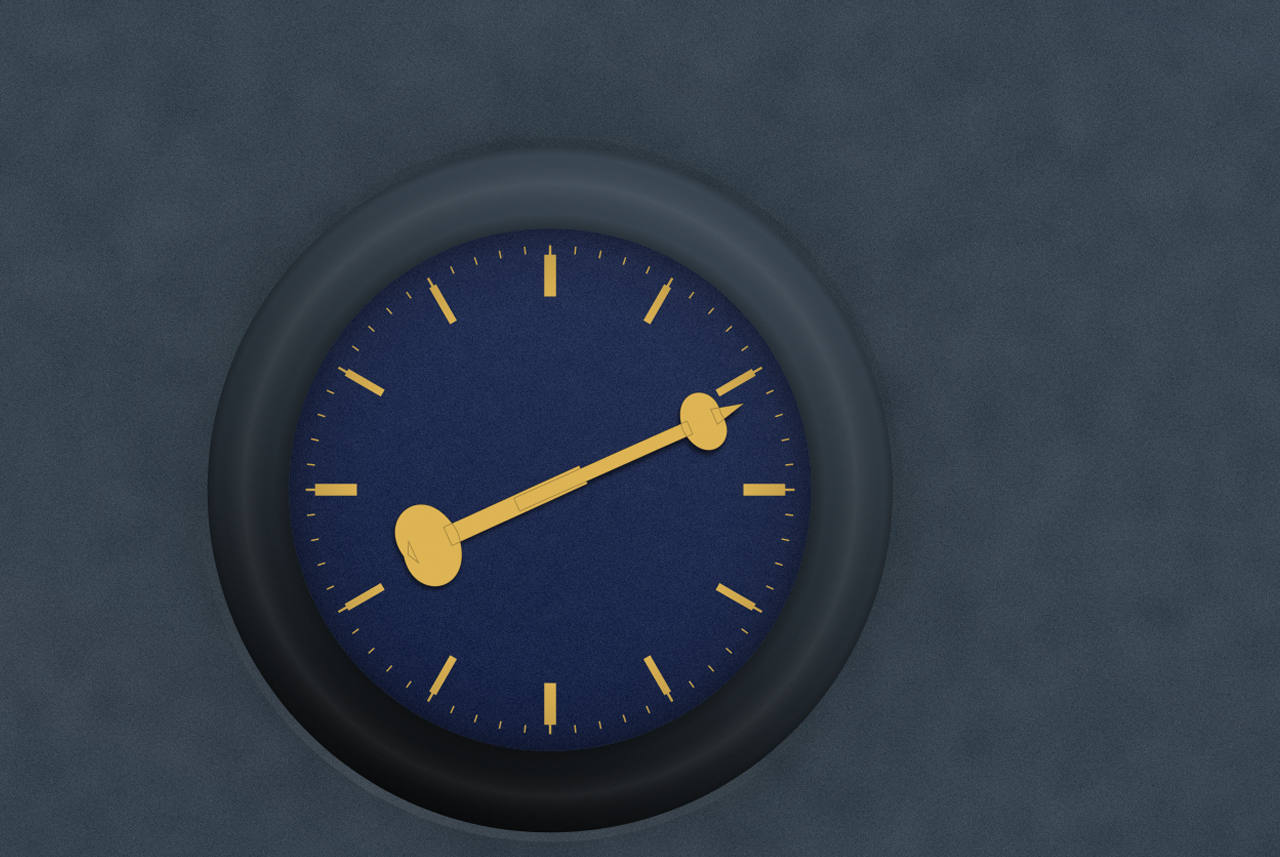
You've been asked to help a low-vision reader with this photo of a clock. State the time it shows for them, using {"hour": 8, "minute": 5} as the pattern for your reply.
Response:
{"hour": 8, "minute": 11}
